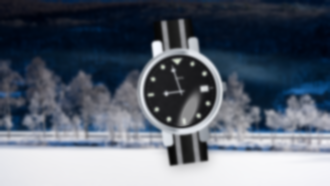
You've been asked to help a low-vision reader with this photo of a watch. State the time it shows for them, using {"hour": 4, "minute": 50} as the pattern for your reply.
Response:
{"hour": 8, "minute": 58}
